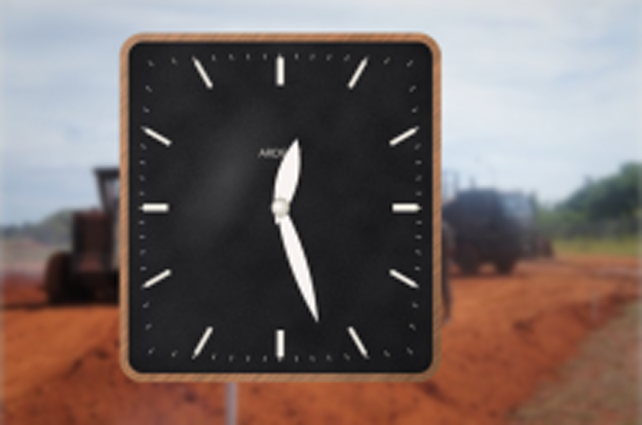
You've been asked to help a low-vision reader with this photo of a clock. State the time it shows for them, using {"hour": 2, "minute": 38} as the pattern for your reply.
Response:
{"hour": 12, "minute": 27}
